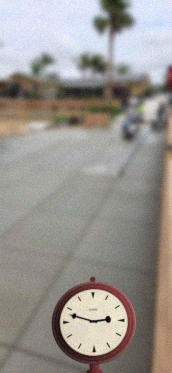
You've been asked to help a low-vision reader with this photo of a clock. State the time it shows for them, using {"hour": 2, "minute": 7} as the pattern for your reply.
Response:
{"hour": 2, "minute": 48}
